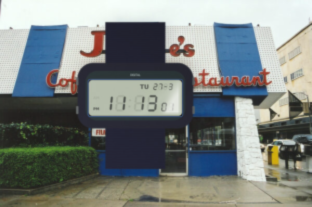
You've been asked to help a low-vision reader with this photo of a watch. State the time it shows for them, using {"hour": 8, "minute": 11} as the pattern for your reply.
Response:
{"hour": 11, "minute": 13}
